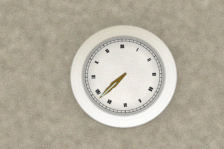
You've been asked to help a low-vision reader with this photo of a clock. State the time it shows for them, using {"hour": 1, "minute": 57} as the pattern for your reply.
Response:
{"hour": 7, "minute": 38}
